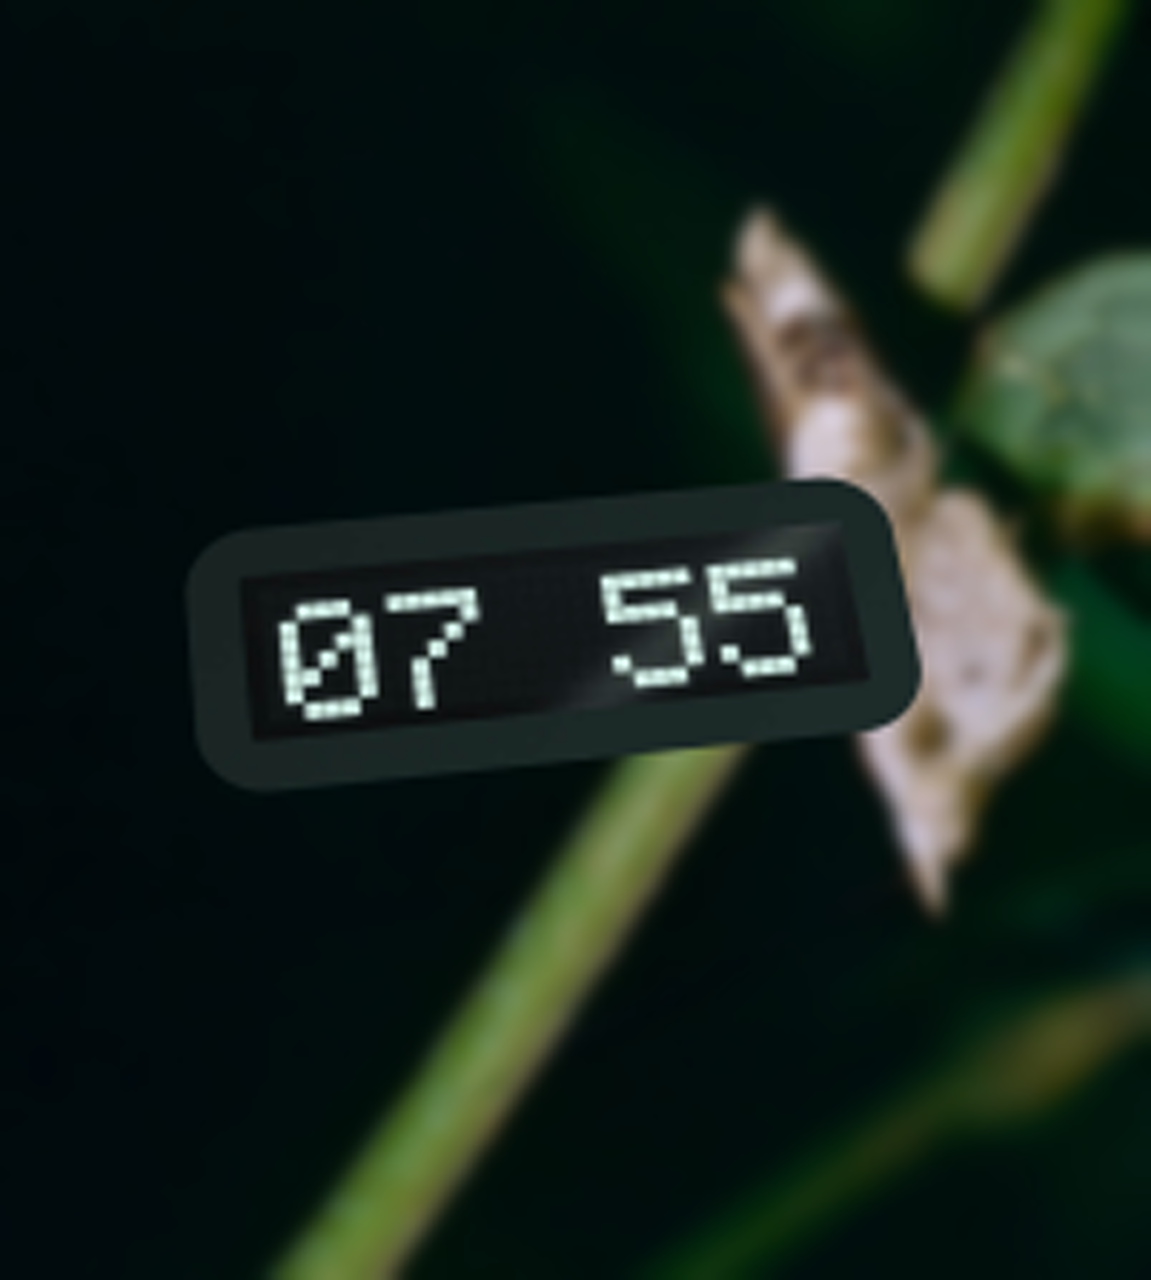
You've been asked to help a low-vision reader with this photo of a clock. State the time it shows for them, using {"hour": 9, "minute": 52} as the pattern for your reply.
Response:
{"hour": 7, "minute": 55}
